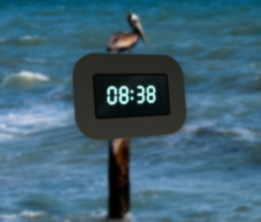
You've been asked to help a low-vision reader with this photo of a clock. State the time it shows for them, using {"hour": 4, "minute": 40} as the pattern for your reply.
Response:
{"hour": 8, "minute": 38}
